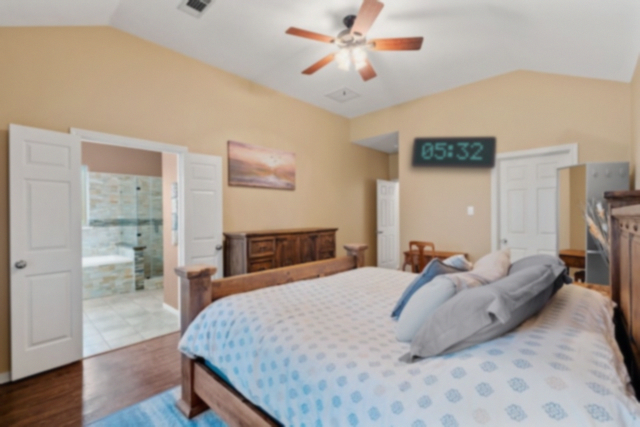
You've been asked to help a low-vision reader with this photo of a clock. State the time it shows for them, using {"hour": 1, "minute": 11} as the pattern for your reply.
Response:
{"hour": 5, "minute": 32}
